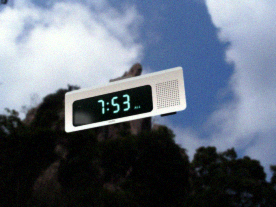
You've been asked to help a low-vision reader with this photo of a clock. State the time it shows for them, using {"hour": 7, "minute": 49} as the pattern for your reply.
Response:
{"hour": 7, "minute": 53}
